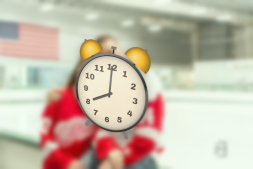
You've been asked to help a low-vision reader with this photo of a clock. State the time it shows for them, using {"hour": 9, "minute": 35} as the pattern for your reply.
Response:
{"hour": 8, "minute": 0}
